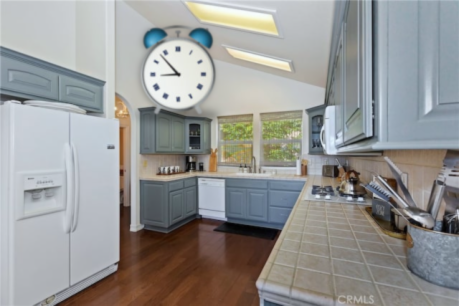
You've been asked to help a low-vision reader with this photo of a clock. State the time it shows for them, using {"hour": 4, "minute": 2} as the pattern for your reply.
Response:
{"hour": 8, "minute": 53}
